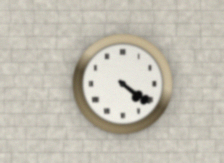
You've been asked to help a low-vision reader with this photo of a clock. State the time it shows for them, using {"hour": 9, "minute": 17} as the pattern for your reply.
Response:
{"hour": 4, "minute": 21}
